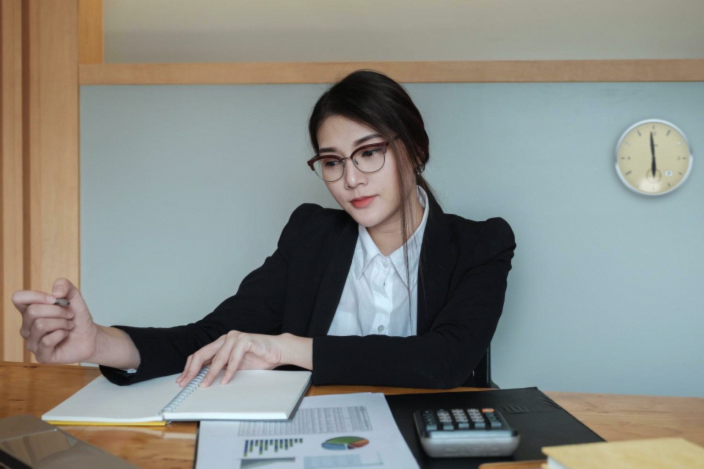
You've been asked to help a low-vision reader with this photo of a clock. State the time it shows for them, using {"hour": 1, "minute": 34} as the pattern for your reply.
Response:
{"hour": 5, "minute": 59}
